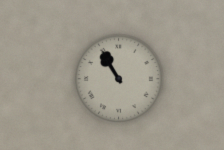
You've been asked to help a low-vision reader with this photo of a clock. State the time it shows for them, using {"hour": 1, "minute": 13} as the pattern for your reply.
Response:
{"hour": 10, "minute": 55}
